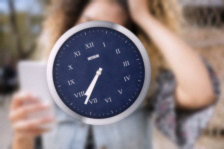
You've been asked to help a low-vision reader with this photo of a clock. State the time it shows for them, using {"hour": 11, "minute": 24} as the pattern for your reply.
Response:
{"hour": 7, "minute": 37}
